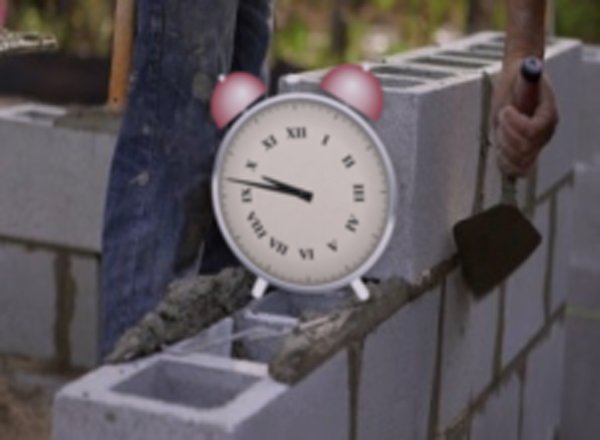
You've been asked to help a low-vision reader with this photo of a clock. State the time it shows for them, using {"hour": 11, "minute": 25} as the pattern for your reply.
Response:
{"hour": 9, "minute": 47}
